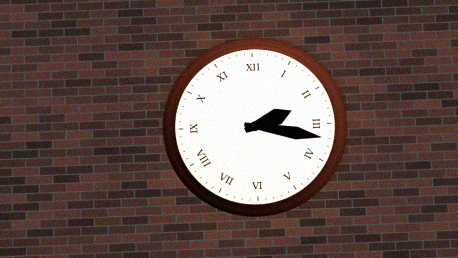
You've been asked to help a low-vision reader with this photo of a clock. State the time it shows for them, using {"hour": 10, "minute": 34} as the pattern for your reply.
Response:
{"hour": 2, "minute": 17}
